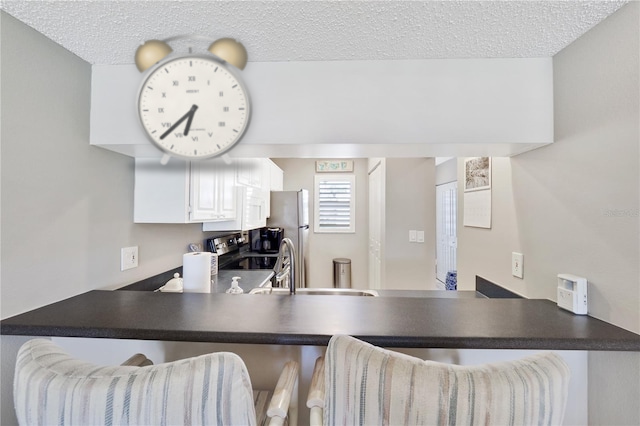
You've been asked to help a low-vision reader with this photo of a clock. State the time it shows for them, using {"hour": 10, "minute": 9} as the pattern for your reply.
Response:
{"hour": 6, "minute": 38}
